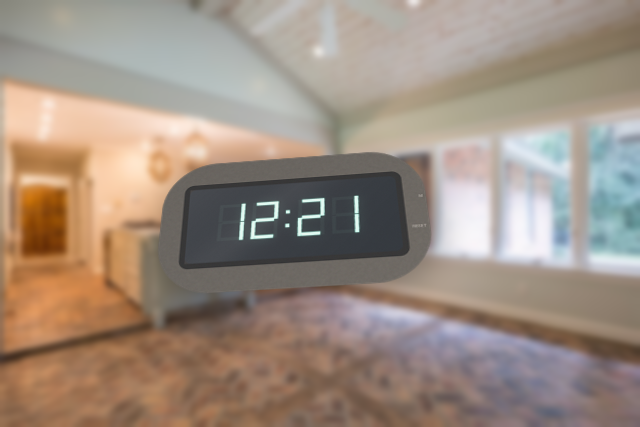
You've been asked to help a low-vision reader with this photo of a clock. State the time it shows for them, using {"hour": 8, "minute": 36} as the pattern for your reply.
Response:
{"hour": 12, "minute": 21}
